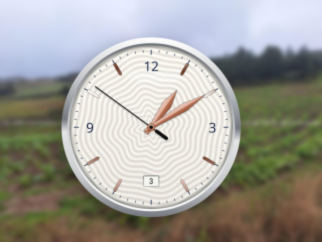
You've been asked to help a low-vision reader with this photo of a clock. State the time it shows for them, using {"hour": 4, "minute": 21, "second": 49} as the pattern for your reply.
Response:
{"hour": 1, "minute": 9, "second": 51}
